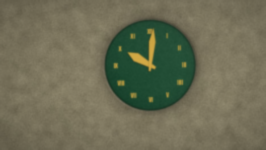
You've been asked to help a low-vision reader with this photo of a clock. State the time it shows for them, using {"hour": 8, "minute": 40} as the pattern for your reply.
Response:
{"hour": 10, "minute": 1}
